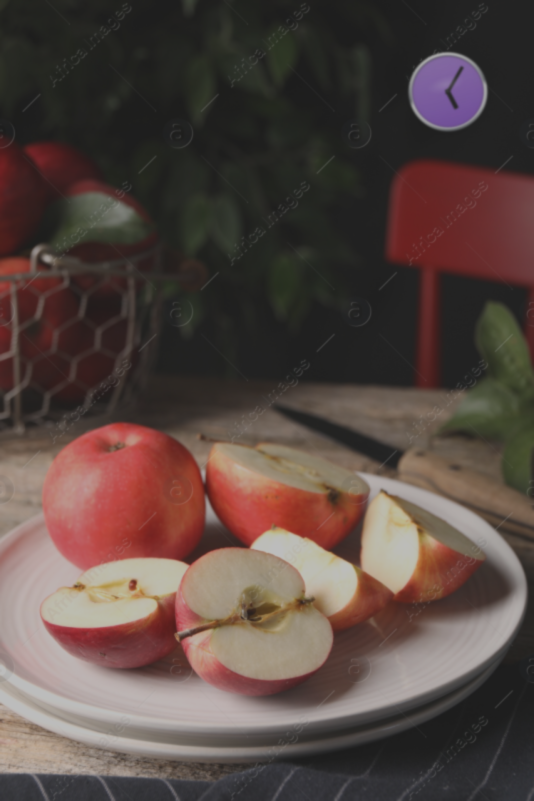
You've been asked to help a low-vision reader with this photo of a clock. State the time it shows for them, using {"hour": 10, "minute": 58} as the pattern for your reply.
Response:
{"hour": 5, "minute": 5}
